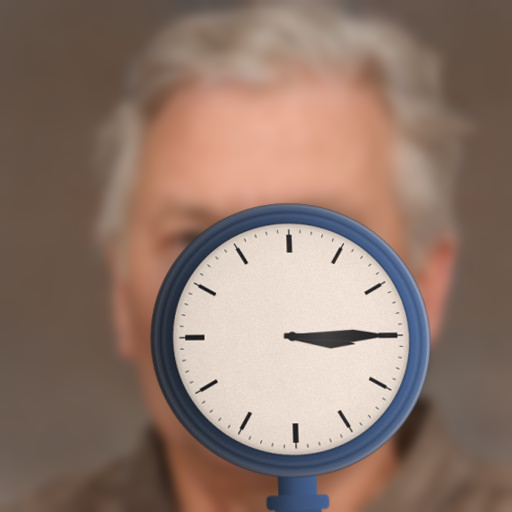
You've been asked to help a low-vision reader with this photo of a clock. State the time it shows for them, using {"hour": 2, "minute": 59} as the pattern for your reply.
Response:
{"hour": 3, "minute": 15}
